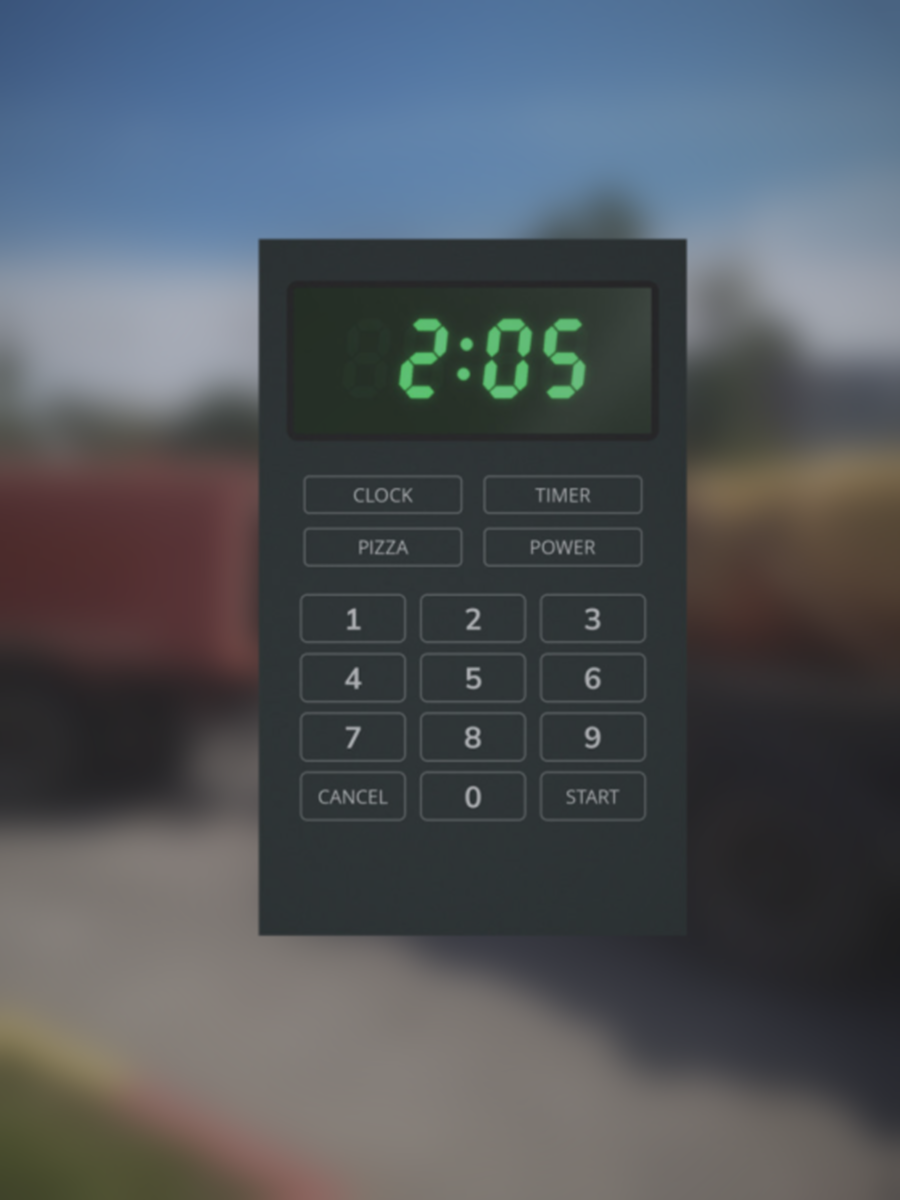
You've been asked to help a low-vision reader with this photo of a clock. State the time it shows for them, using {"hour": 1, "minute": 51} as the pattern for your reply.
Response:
{"hour": 2, "minute": 5}
